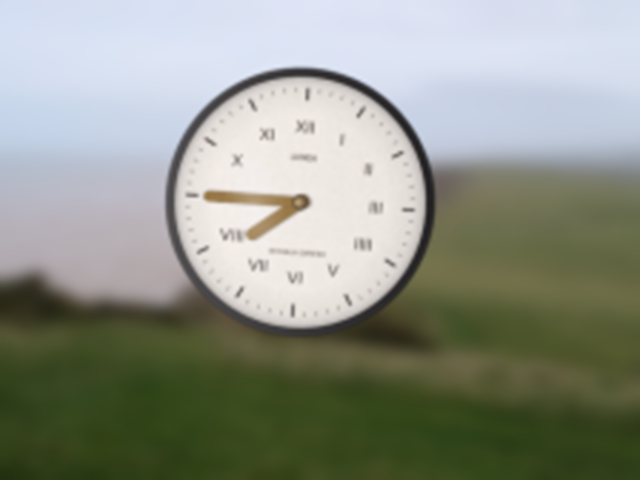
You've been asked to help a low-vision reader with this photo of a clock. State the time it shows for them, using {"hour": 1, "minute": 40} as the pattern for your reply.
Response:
{"hour": 7, "minute": 45}
